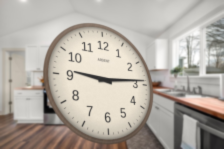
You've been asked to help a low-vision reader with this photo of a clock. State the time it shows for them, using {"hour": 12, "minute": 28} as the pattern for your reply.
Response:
{"hour": 9, "minute": 14}
